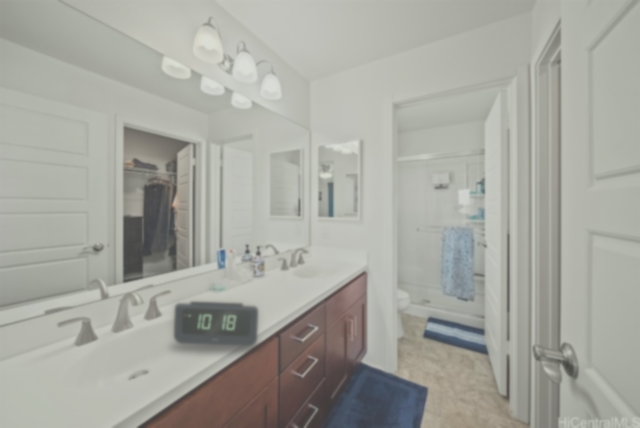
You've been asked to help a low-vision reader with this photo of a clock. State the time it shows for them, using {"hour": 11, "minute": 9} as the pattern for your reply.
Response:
{"hour": 10, "minute": 18}
